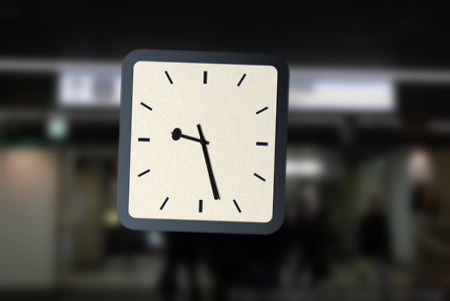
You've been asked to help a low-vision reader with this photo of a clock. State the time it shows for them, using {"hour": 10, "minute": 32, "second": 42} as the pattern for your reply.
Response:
{"hour": 9, "minute": 27, "second": 27}
